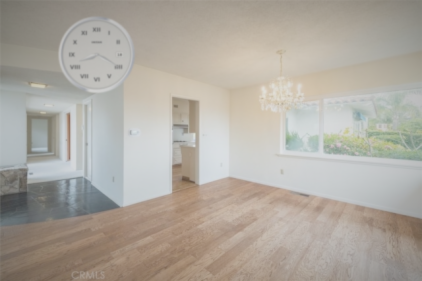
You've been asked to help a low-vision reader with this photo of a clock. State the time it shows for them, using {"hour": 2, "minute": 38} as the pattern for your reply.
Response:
{"hour": 8, "minute": 20}
